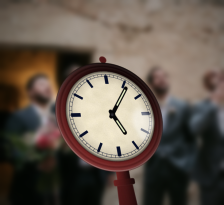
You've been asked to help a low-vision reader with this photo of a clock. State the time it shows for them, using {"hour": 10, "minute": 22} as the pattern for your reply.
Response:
{"hour": 5, "minute": 6}
